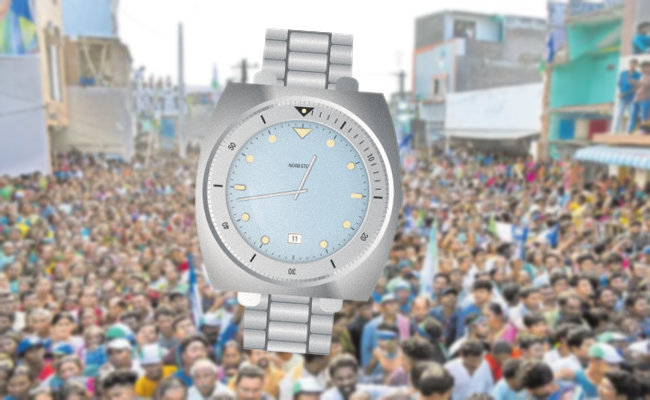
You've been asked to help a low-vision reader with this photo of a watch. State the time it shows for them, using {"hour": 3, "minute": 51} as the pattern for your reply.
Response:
{"hour": 12, "minute": 43}
